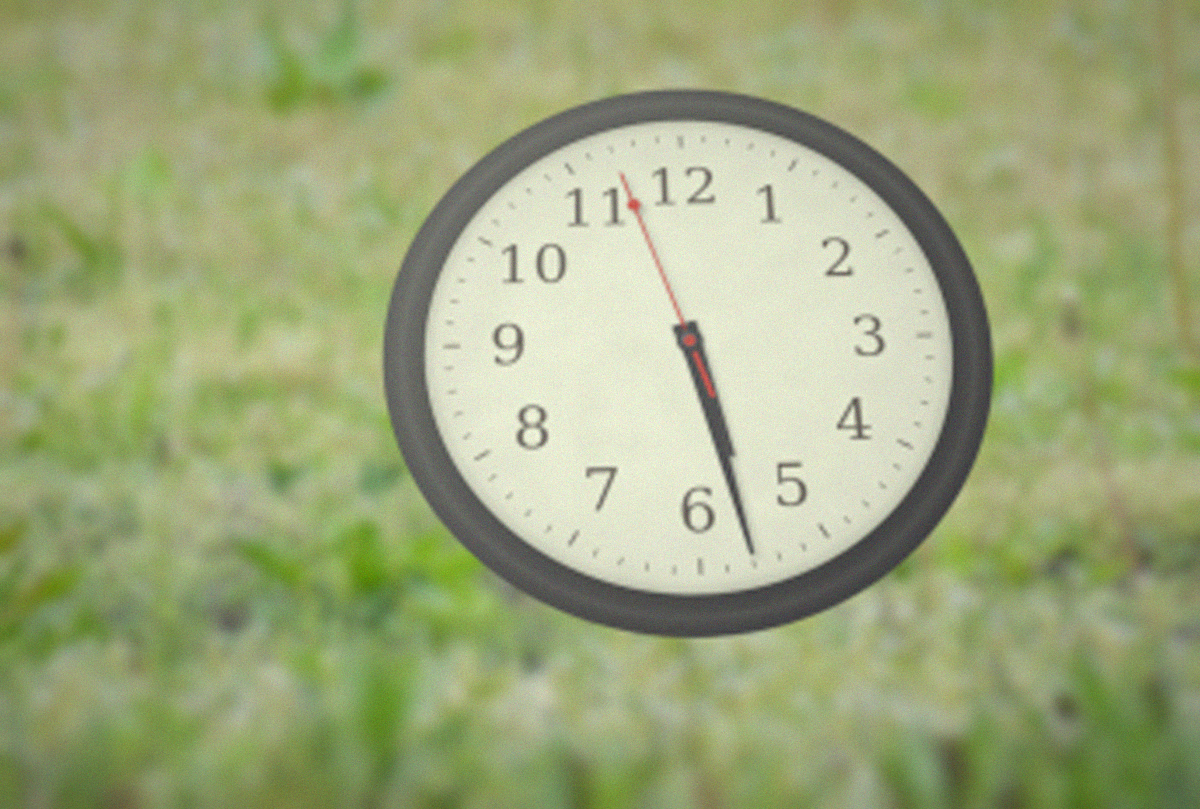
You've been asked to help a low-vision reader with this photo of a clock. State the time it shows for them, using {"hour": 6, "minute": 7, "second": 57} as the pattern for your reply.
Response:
{"hour": 5, "minute": 27, "second": 57}
